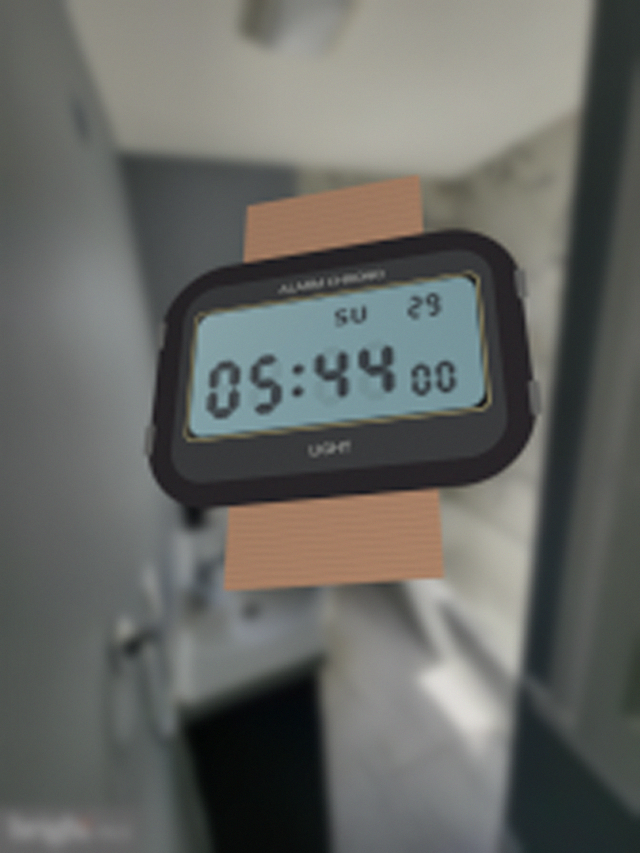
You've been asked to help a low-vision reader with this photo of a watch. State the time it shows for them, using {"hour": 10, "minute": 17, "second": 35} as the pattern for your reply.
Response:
{"hour": 5, "minute": 44, "second": 0}
